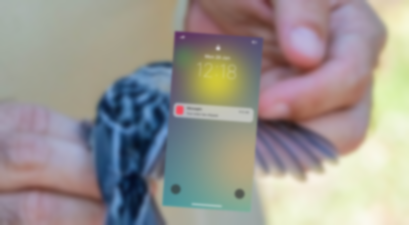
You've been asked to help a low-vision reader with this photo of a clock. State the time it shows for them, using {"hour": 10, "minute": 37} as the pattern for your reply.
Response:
{"hour": 12, "minute": 18}
